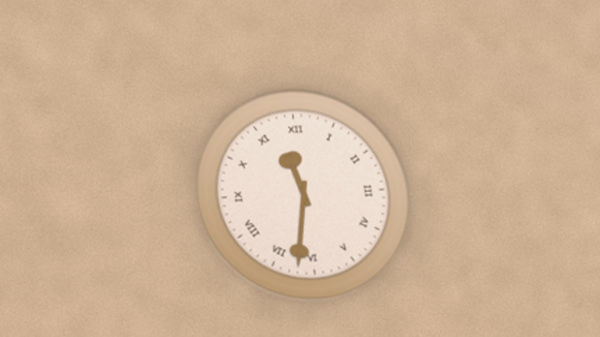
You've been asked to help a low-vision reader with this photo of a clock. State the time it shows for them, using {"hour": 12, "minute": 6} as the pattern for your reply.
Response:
{"hour": 11, "minute": 32}
